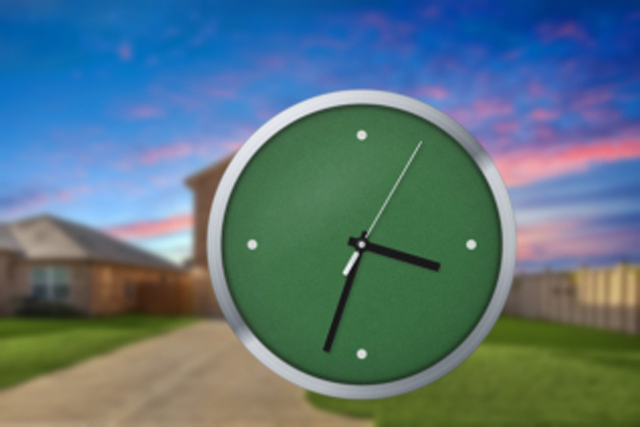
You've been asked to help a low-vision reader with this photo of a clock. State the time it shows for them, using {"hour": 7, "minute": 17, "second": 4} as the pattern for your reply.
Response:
{"hour": 3, "minute": 33, "second": 5}
